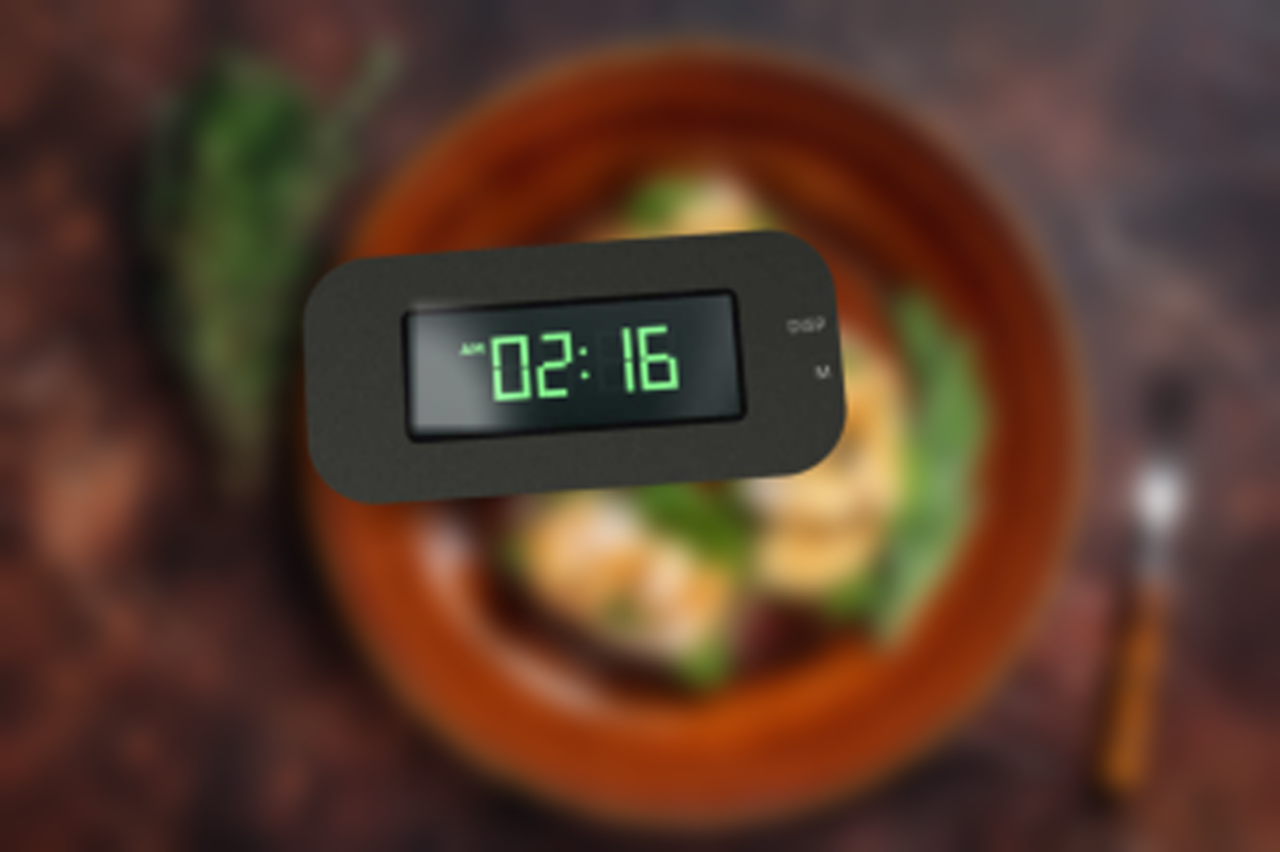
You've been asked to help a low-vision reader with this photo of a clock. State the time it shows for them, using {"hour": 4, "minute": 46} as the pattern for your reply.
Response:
{"hour": 2, "minute": 16}
